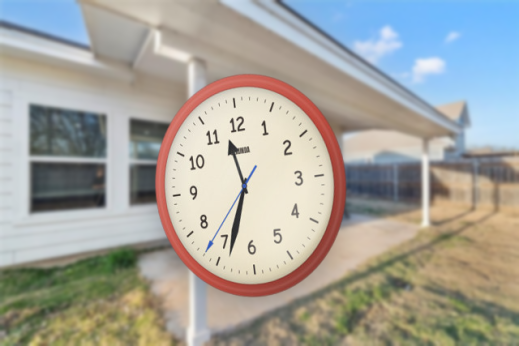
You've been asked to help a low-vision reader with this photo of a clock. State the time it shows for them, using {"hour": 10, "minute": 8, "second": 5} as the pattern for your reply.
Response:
{"hour": 11, "minute": 33, "second": 37}
